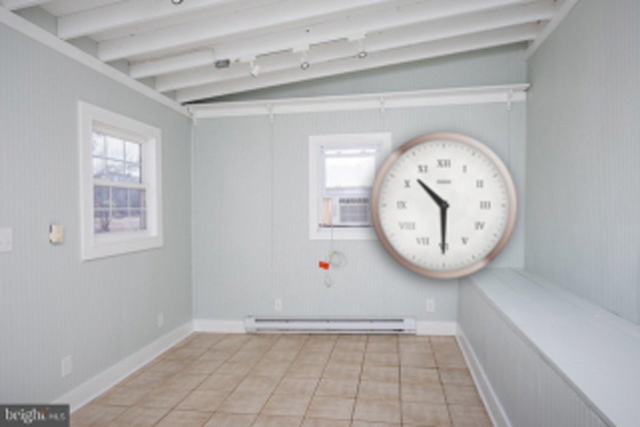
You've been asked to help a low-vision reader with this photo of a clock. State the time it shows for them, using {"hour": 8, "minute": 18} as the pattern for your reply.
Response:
{"hour": 10, "minute": 30}
